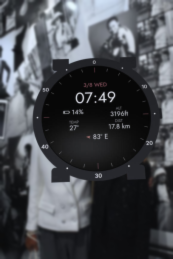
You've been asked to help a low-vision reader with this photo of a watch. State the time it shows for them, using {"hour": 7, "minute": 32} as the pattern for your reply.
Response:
{"hour": 7, "minute": 49}
